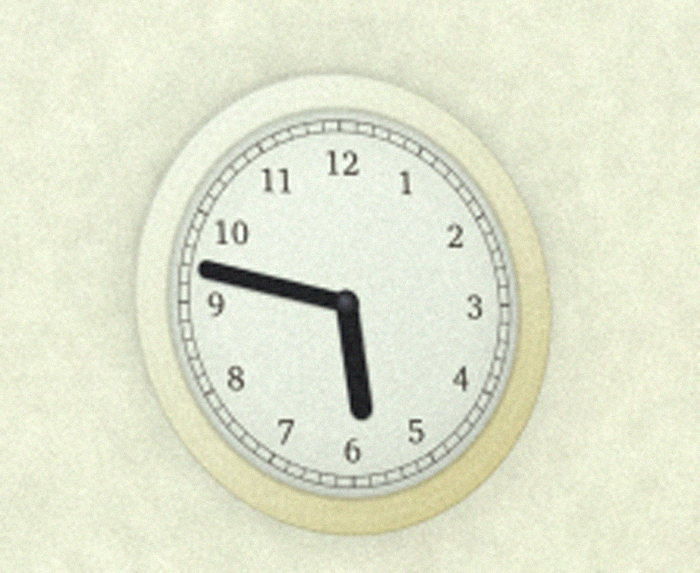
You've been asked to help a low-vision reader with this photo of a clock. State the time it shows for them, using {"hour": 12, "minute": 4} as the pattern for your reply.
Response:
{"hour": 5, "minute": 47}
